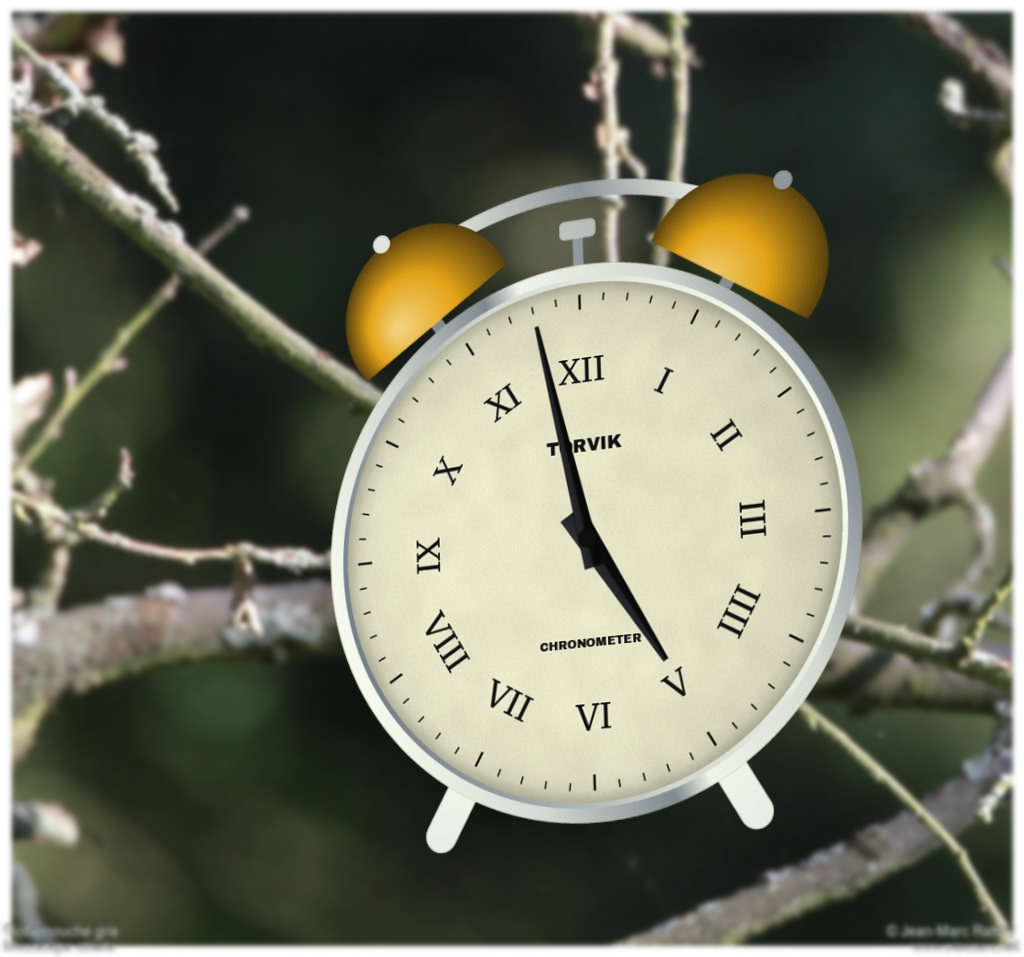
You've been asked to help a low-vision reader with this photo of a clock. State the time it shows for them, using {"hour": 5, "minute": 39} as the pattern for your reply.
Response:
{"hour": 4, "minute": 58}
